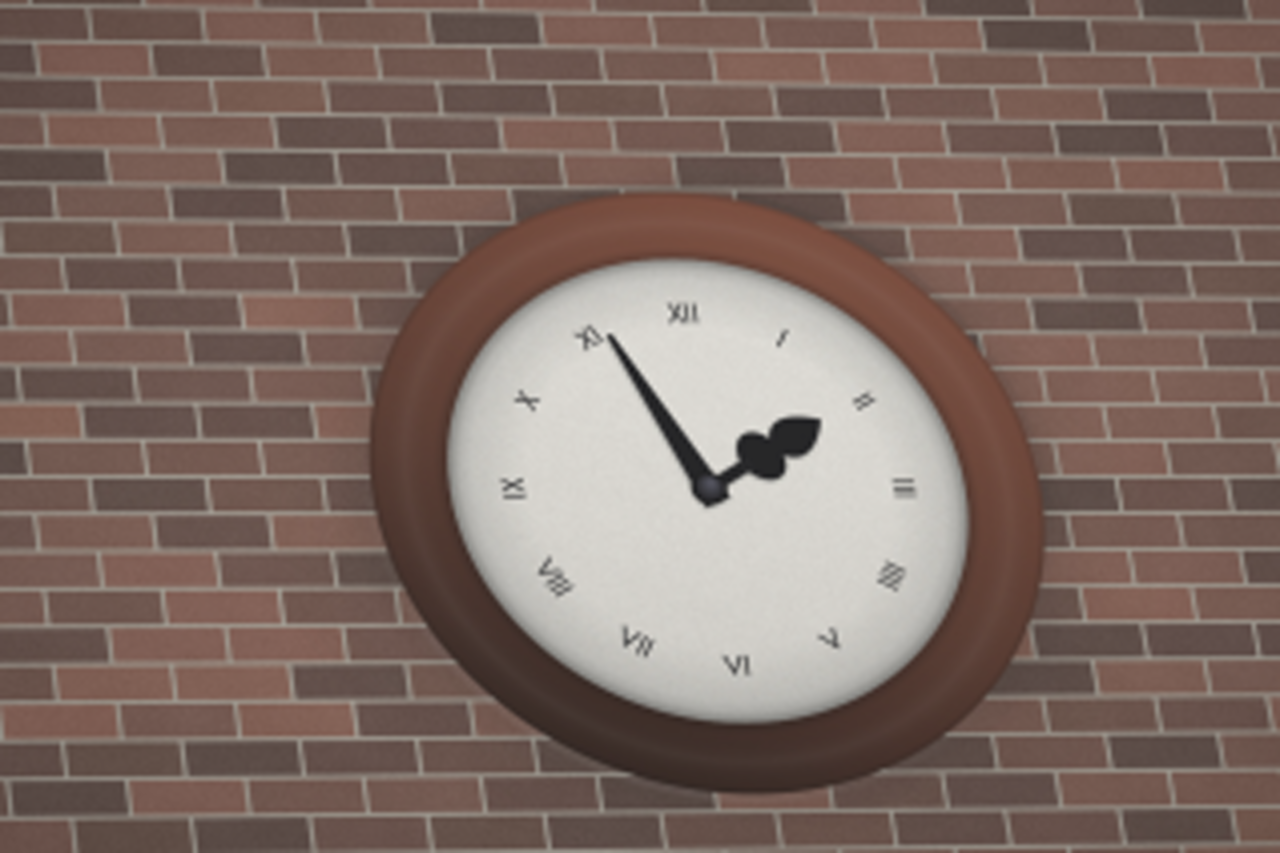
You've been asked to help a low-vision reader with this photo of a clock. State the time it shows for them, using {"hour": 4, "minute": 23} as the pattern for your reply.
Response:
{"hour": 1, "minute": 56}
